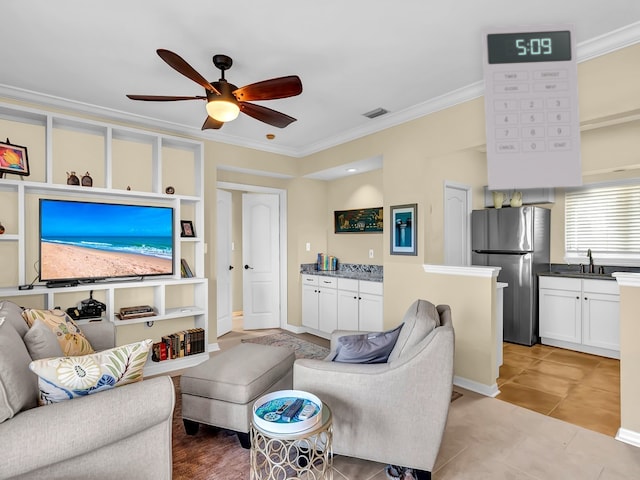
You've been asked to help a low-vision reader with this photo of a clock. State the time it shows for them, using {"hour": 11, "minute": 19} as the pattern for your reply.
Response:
{"hour": 5, "minute": 9}
